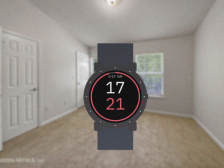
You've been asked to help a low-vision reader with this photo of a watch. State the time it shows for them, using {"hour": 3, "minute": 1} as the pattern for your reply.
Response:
{"hour": 17, "minute": 21}
